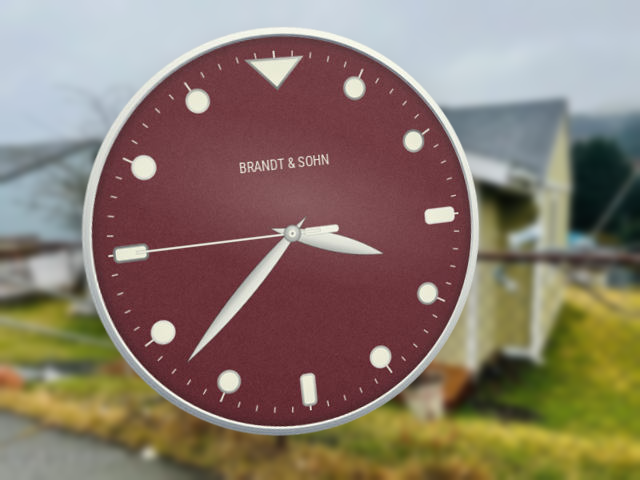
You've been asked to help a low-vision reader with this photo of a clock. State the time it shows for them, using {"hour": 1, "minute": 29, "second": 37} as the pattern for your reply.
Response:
{"hour": 3, "minute": 37, "second": 45}
